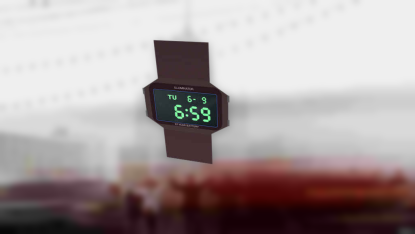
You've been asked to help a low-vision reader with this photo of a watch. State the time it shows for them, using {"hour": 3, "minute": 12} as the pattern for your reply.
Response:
{"hour": 6, "minute": 59}
